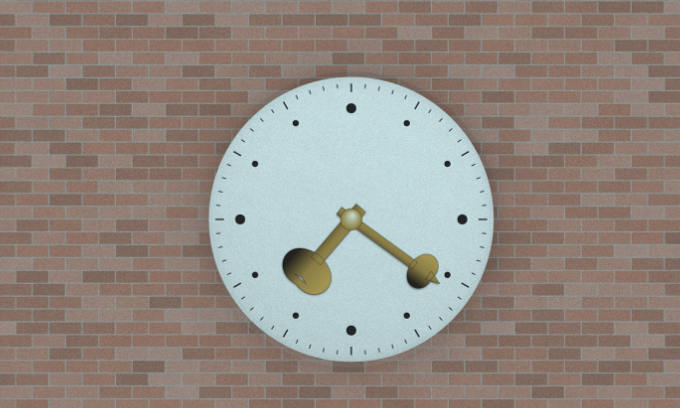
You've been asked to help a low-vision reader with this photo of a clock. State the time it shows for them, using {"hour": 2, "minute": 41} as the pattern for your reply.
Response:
{"hour": 7, "minute": 21}
